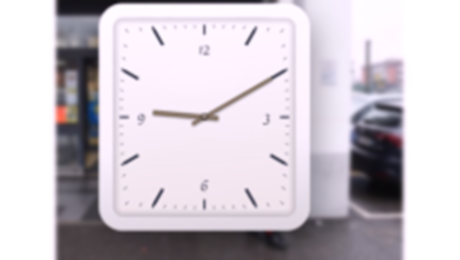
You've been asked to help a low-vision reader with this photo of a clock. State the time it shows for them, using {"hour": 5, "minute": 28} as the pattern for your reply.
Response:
{"hour": 9, "minute": 10}
